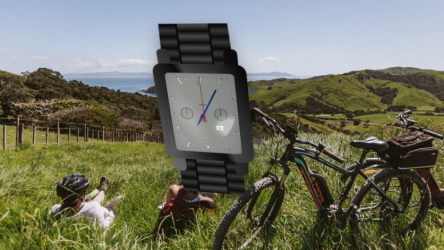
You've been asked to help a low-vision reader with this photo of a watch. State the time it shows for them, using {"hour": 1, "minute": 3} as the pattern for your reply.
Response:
{"hour": 7, "minute": 5}
